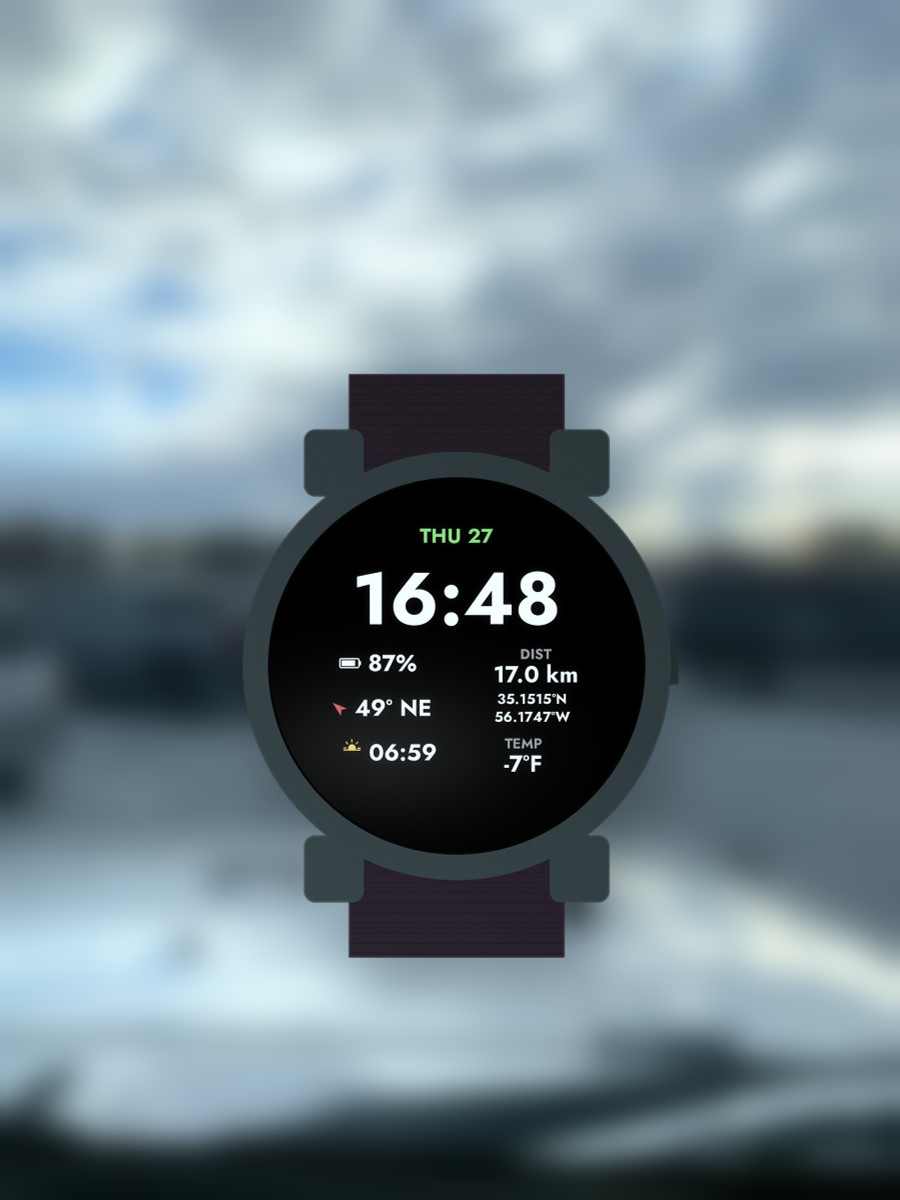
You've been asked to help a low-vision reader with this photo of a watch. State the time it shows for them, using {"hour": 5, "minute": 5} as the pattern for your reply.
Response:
{"hour": 16, "minute": 48}
